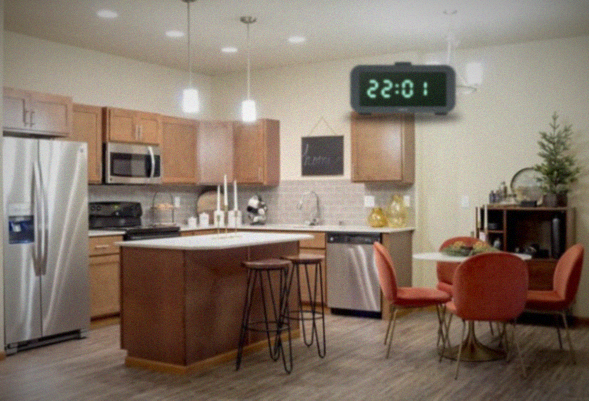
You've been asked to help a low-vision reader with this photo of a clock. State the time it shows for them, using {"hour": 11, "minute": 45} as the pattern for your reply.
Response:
{"hour": 22, "minute": 1}
